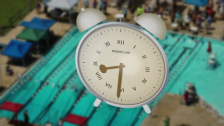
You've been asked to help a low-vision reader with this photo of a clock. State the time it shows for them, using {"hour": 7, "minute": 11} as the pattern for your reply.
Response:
{"hour": 8, "minute": 31}
